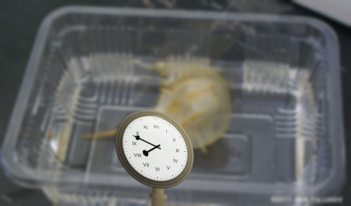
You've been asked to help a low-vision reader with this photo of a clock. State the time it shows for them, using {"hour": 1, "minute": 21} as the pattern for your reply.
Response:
{"hour": 7, "minute": 48}
